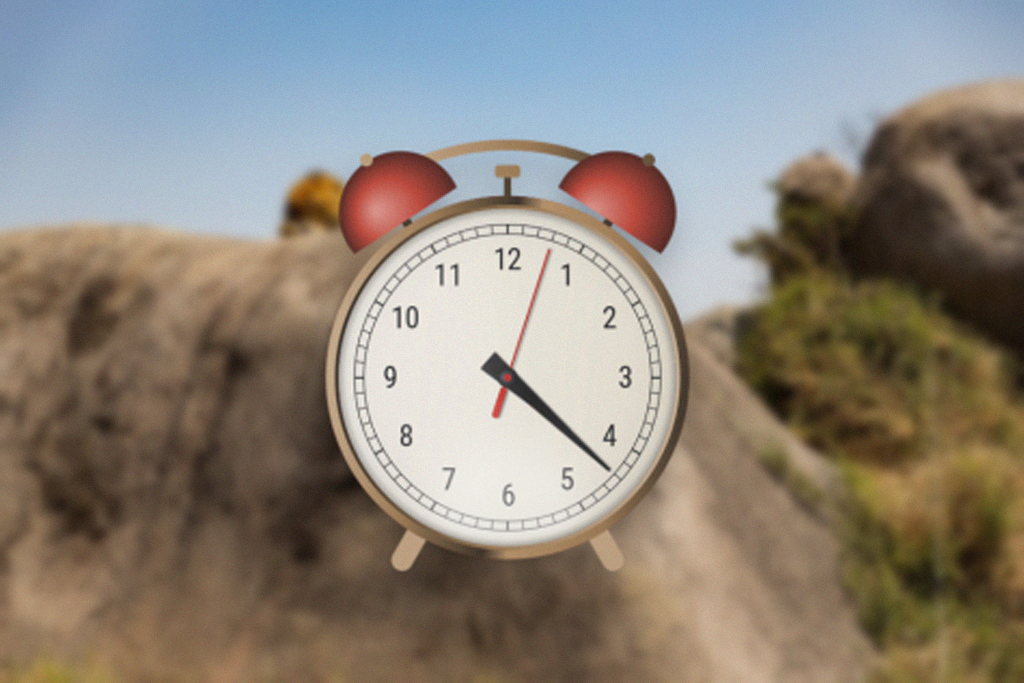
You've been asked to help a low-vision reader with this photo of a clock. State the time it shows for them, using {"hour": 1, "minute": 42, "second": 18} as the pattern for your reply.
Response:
{"hour": 4, "minute": 22, "second": 3}
